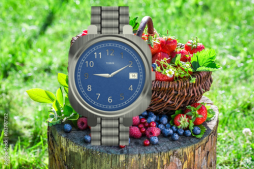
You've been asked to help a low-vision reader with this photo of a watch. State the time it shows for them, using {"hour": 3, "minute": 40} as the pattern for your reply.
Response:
{"hour": 9, "minute": 10}
